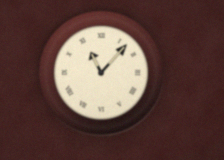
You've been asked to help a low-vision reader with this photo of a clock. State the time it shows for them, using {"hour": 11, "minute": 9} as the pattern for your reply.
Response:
{"hour": 11, "minute": 7}
